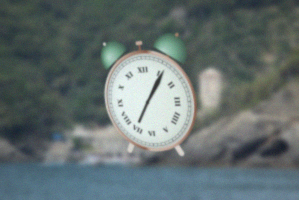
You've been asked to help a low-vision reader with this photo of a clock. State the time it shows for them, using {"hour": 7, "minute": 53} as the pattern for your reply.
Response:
{"hour": 7, "minute": 6}
